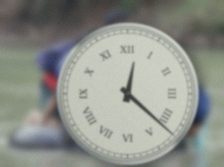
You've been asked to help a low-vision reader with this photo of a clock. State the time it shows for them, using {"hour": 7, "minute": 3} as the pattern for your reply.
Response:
{"hour": 12, "minute": 22}
